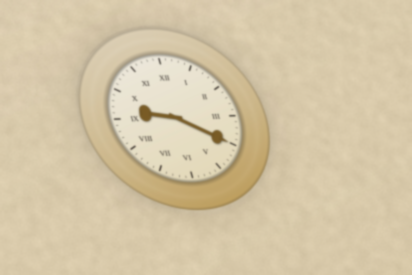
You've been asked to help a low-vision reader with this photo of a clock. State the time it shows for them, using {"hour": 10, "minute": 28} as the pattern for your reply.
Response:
{"hour": 9, "minute": 20}
